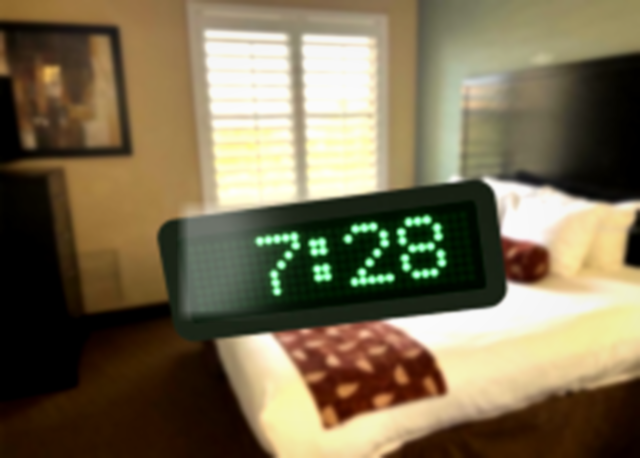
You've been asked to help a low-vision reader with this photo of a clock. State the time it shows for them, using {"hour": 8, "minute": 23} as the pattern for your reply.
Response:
{"hour": 7, "minute": 28}
